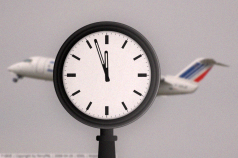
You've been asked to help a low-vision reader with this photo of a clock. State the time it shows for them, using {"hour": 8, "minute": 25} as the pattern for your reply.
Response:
{"hour": 11, "minute": 57}
